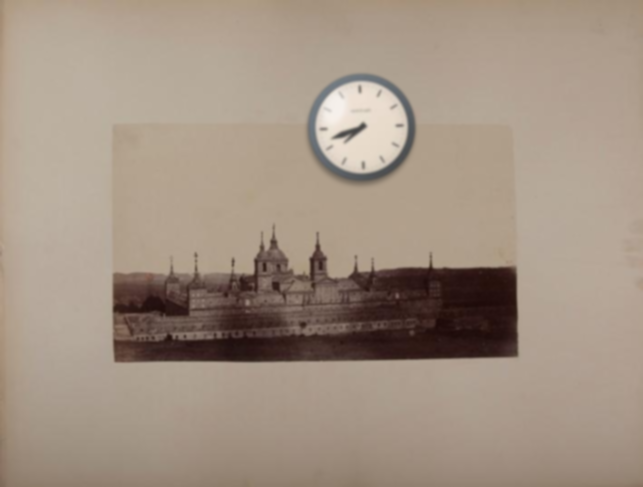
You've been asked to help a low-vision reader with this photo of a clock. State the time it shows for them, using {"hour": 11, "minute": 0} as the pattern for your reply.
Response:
{"hour": 7, "minute": 42}
